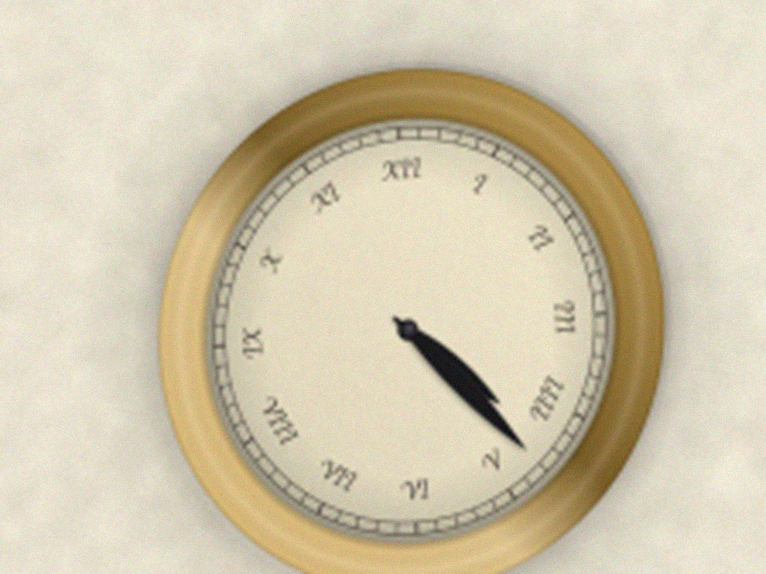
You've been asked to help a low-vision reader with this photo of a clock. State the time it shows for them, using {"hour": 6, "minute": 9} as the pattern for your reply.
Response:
{"hour": 4, "minute": 23}
